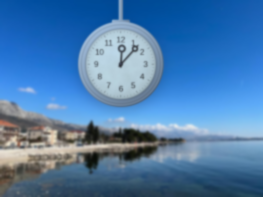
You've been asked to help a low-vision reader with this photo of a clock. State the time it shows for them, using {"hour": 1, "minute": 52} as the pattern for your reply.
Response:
{"hour": 12, "minute": 7}
